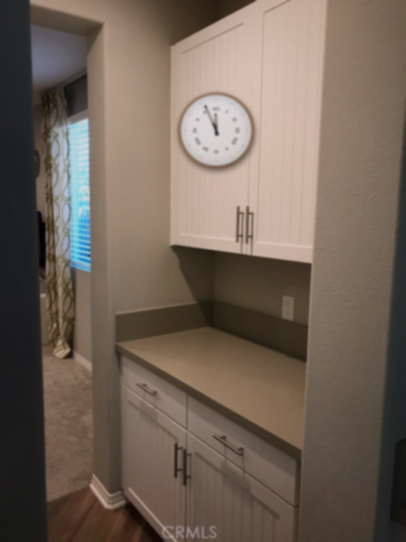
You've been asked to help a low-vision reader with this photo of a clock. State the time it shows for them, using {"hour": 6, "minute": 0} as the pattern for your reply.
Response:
{"hour": 11, "minute": 56}
